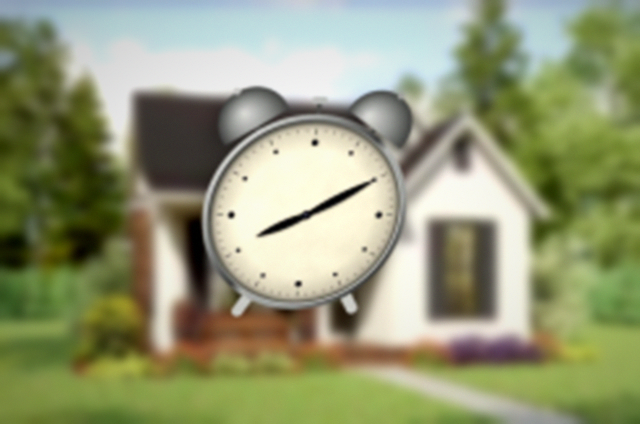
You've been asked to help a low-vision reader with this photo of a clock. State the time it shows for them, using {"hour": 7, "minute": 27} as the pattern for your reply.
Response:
{"hour": 8, "minute": 10}
